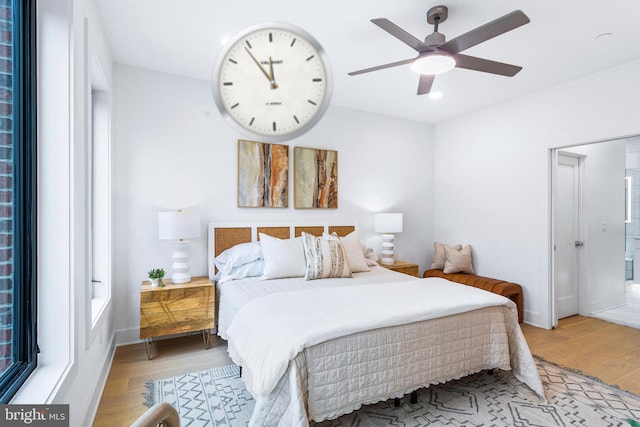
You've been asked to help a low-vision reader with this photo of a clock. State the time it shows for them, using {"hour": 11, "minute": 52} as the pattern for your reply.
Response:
{"hour": 11, "minute": 54}
